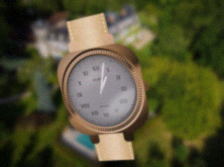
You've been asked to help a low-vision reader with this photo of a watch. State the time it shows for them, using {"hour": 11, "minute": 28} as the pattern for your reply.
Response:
{"hour": 1, "minute": 3}
